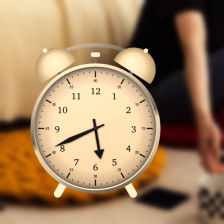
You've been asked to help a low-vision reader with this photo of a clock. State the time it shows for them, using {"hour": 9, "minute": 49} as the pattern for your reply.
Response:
{"hour": 5, "minute": 41}
